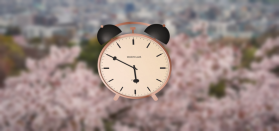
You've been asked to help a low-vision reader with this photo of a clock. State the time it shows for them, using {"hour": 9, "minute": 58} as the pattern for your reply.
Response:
{"hour": 5, "minute": 50}
